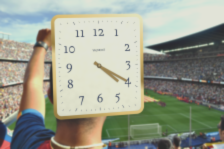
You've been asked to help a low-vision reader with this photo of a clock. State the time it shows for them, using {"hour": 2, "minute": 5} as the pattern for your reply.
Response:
{"hour": 4, "minute": 20}
